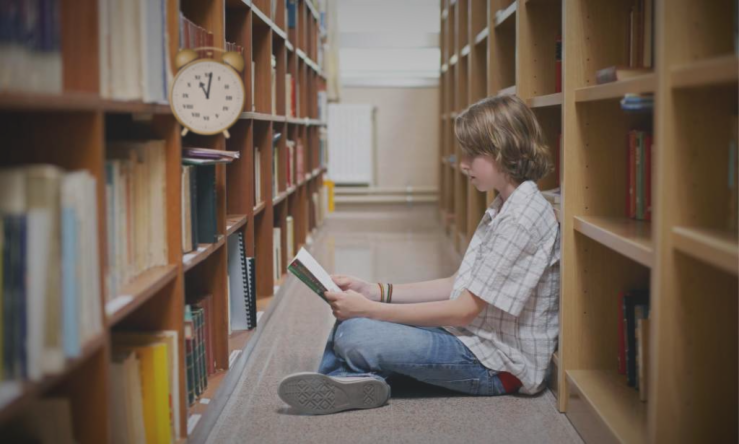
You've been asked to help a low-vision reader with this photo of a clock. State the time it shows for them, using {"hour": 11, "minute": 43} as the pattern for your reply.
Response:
{"hour": 11, "minute": 1}
